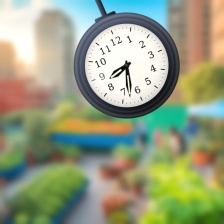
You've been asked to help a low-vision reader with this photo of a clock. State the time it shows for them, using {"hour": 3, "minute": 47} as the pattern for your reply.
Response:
{"hour": 8, "minute": 33}
